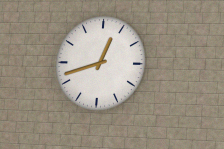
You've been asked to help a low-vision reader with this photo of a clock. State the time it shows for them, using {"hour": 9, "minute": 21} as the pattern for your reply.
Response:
{"hour": 12, "minute": 42}
